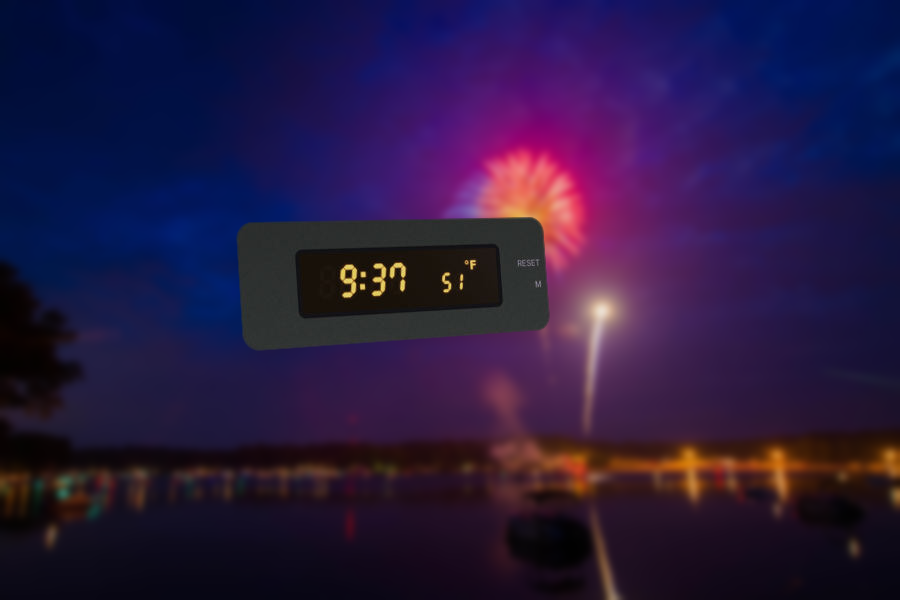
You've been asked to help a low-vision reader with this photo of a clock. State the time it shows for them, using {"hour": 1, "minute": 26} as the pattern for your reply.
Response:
{"hour": 9, "minute": 37}
